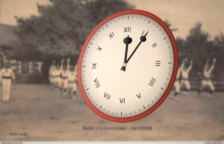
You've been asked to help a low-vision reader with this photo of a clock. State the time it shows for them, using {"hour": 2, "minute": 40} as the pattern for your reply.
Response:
{"hour": 12, "minute": 6}
